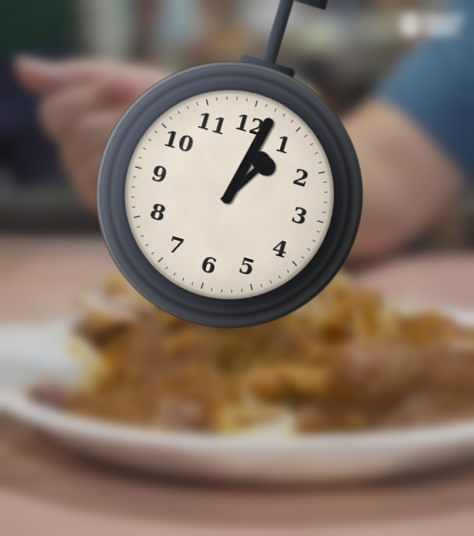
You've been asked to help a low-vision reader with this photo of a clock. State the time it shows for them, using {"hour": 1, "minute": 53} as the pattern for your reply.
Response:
{"hour": 1, "minute": 2}
